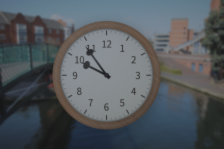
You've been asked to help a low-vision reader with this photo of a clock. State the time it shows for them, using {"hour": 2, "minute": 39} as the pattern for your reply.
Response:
{"hour": 9, "minute": 54}
